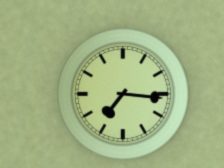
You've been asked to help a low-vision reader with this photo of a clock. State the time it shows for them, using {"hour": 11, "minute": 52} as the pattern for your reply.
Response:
{"hour": 7, "minute": 16}
